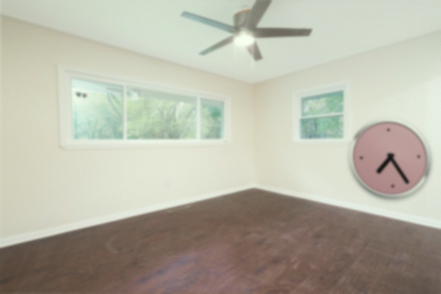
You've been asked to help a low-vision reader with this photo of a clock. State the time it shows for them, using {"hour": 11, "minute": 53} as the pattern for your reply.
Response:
{"hour": 7, "minute": 25}
